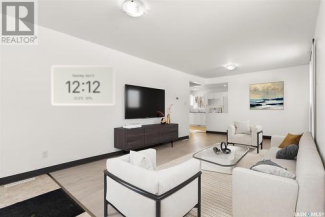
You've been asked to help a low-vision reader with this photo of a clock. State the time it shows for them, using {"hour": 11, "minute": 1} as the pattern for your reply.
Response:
{"hour": 12, "minute": 12}
